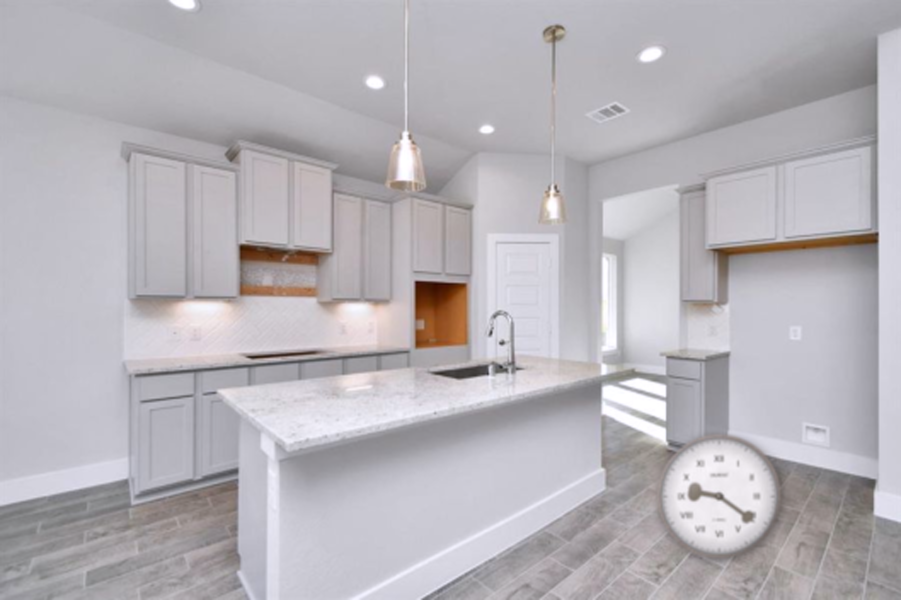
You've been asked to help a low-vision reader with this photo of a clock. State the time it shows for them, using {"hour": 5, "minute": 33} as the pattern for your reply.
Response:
{"hour": 9, "minute": 21}
